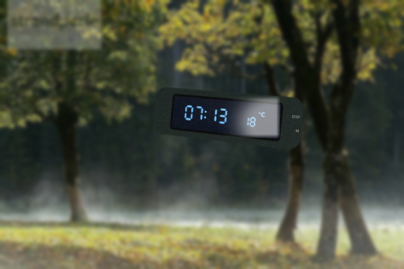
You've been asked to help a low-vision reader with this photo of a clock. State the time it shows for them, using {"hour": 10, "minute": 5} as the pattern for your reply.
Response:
{"hour": 7, "minute": 13}
